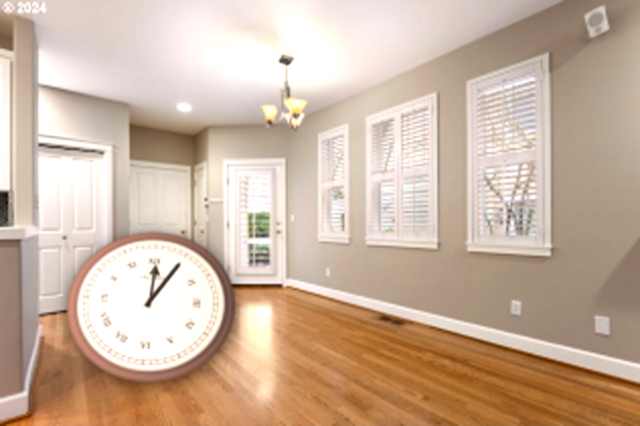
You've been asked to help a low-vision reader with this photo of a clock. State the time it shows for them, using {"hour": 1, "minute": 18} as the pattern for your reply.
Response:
{"hour": 12, "minute": 5}
